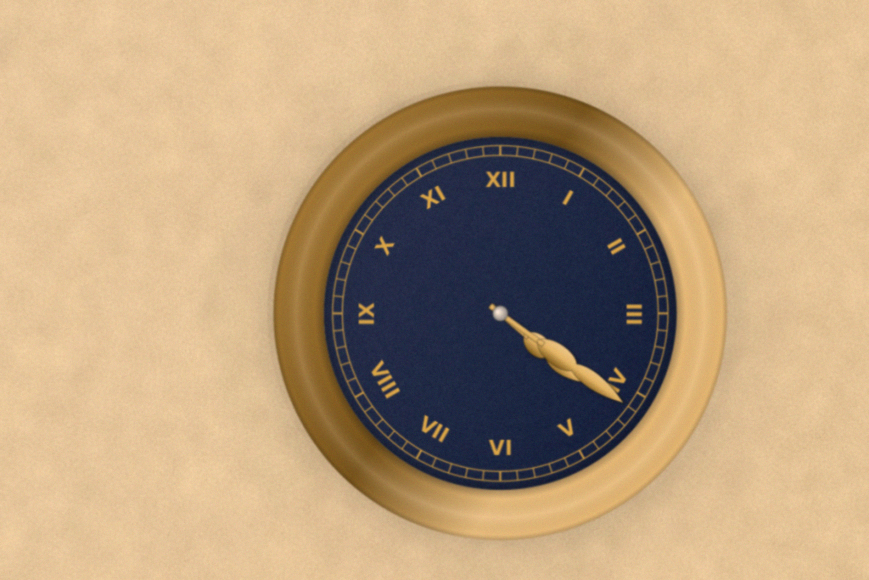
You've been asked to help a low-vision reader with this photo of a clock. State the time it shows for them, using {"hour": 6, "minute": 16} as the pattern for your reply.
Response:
{"hour": 4, "minute": 21}
